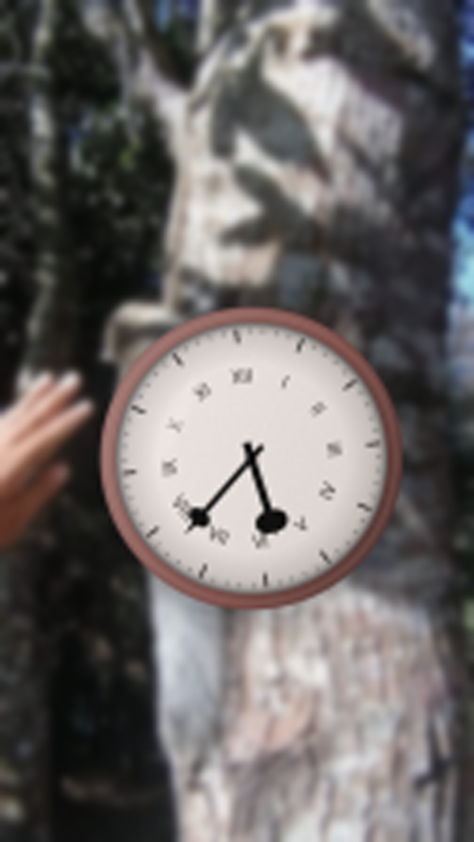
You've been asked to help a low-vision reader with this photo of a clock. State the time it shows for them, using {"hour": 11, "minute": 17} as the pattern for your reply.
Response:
{"hour": 5, "minute": 38}
